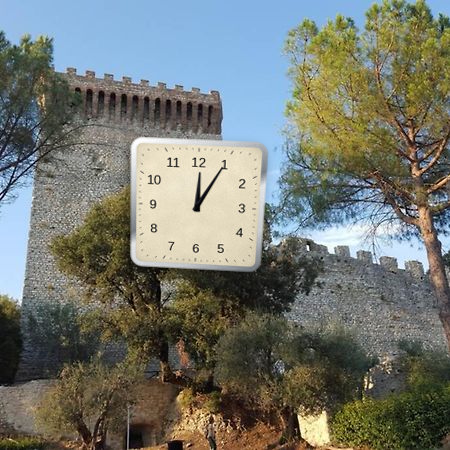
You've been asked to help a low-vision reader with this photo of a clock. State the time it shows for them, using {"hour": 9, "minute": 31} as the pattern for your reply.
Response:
{"hour": 12, "minute": 5}
